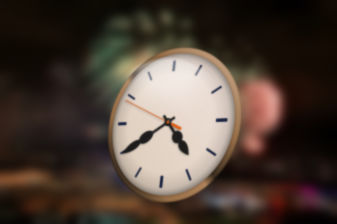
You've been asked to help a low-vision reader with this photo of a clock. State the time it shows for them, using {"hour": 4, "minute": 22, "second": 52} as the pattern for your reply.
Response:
{"hour": 4, "minute": 39, "second": 49}
